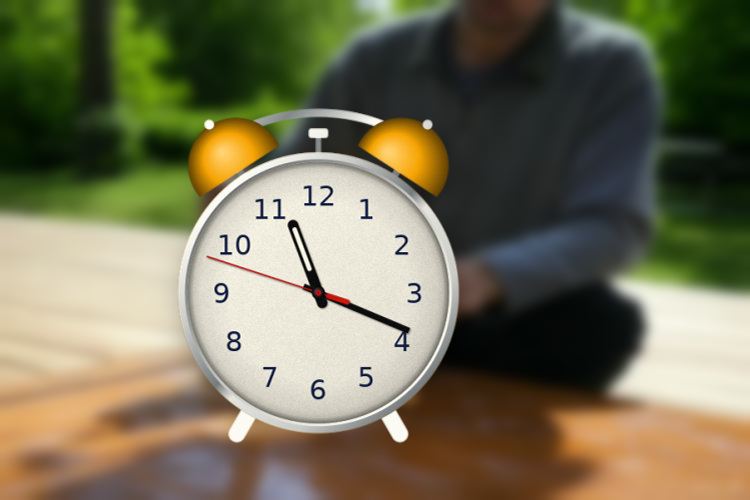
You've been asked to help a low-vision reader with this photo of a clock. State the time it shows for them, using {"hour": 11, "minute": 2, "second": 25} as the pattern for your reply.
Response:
{"hour": 11, "minute": 18, "second": 48}
